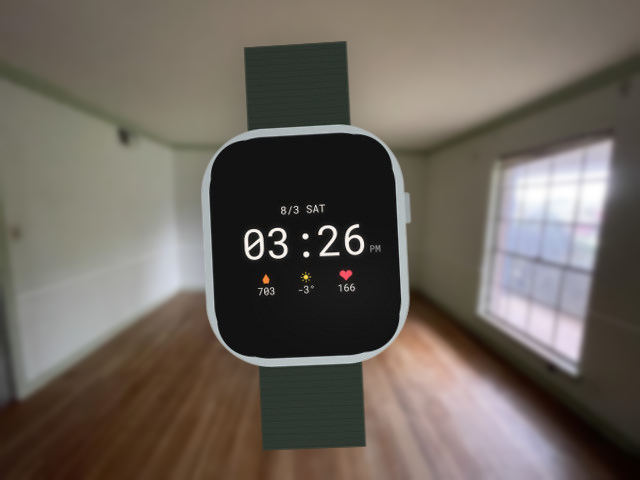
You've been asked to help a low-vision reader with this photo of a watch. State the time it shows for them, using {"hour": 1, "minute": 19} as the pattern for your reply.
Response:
{"hour": 3, "minute": 26}
